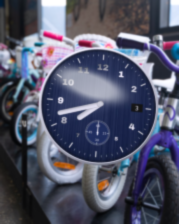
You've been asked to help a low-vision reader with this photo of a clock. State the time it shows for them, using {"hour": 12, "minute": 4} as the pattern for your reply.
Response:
{"hour": 7, "minute": 42}
